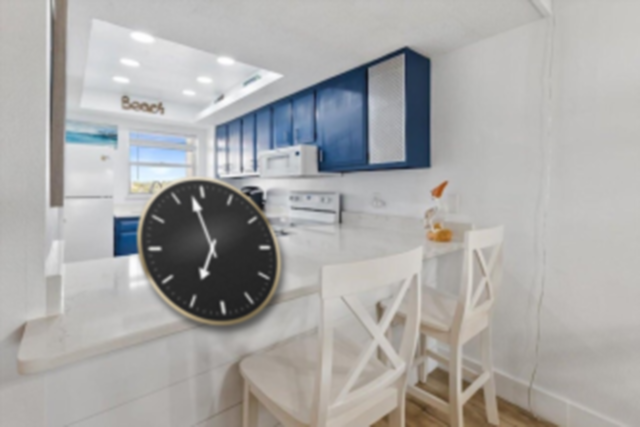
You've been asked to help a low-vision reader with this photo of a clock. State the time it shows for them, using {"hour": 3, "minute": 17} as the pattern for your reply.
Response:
{"hour": 6, "minute": 58}
